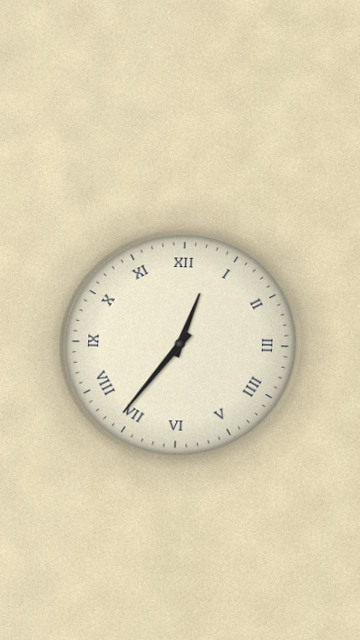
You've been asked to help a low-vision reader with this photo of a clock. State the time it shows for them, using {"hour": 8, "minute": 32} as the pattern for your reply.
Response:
{"hour": 12, "minute": 36}
